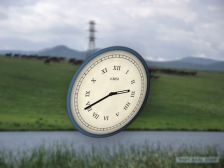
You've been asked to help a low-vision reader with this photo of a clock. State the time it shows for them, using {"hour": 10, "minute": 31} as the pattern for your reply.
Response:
{"hour": 2, "minute": 40}
